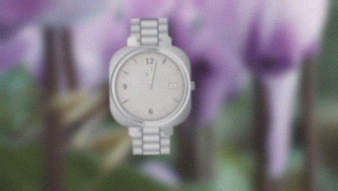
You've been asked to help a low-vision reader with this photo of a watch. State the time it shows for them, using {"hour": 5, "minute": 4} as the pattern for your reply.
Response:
{"hour": 12, "minute": 2}
